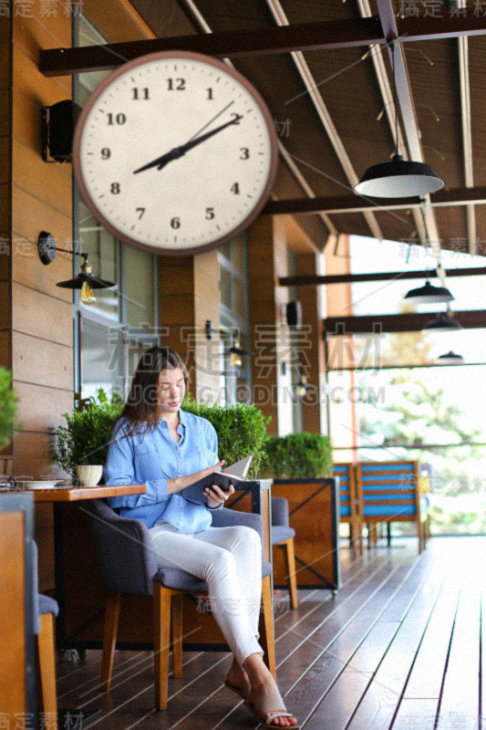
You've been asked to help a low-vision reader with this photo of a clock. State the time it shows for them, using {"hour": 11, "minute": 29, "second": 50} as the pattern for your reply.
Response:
{"hour": 8, "minute": 10, "second": 8}
